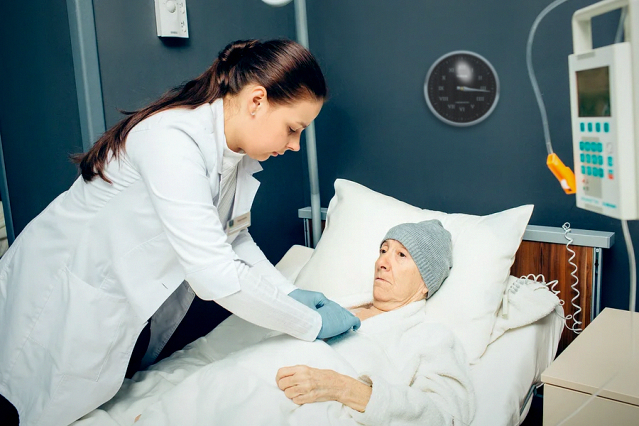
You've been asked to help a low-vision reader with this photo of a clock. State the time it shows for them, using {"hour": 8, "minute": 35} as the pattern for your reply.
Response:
{"hour": 3, "minute": 16}
